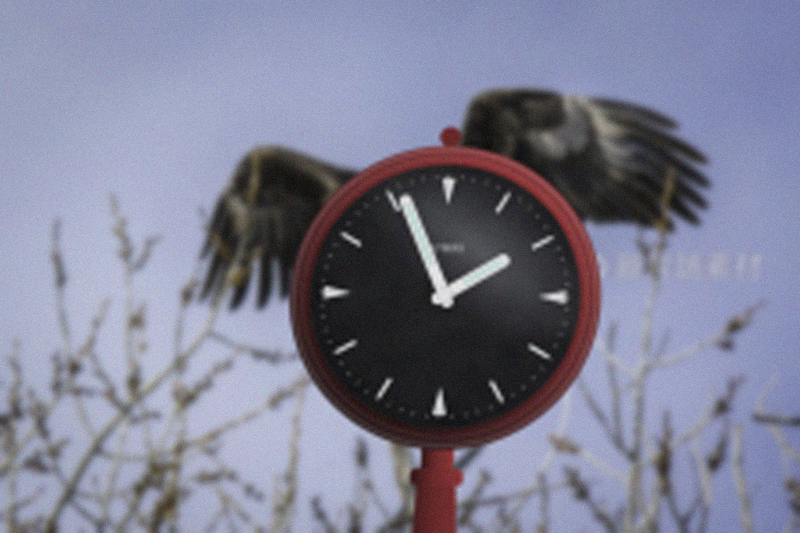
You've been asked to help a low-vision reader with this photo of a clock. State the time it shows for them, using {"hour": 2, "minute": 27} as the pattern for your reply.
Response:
{"hour": 1, "minute": 56}
